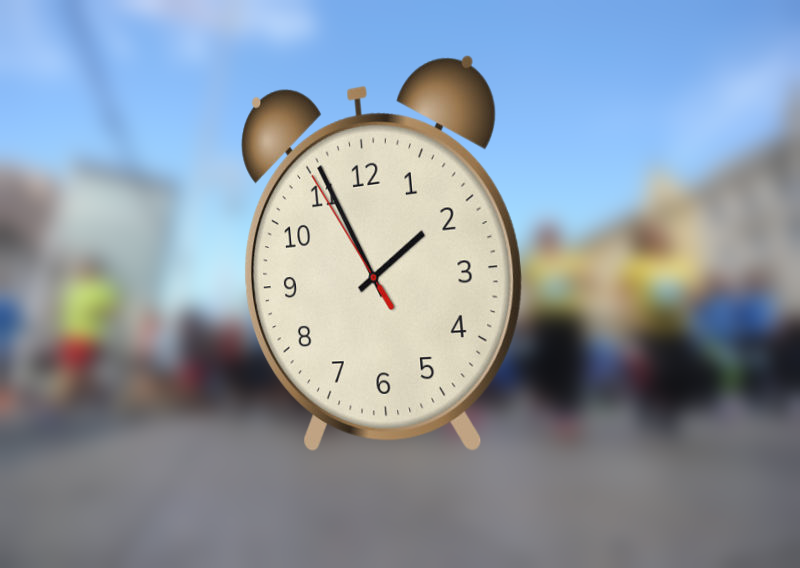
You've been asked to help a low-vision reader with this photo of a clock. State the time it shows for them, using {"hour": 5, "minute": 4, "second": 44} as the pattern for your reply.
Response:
{"hour": 1, "minute": 55, "second": 55}
